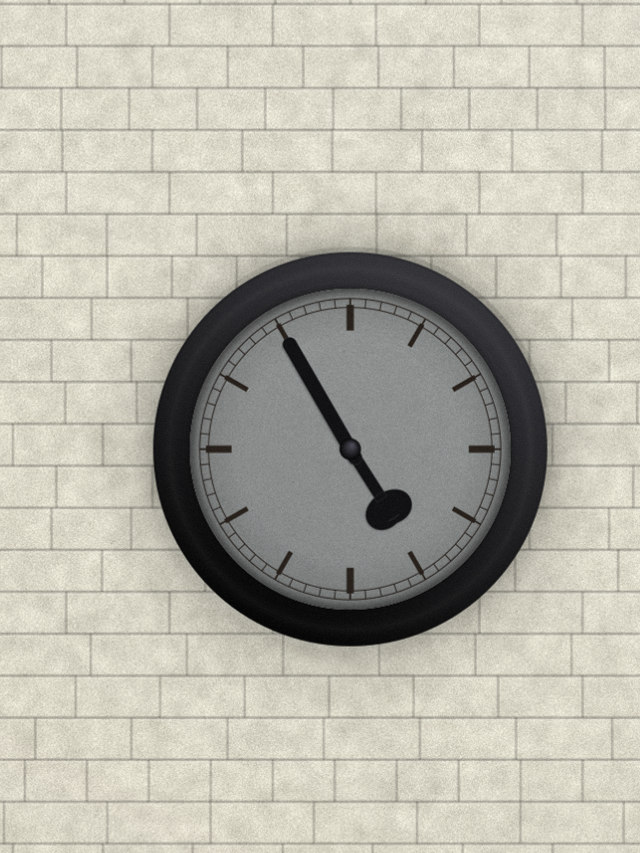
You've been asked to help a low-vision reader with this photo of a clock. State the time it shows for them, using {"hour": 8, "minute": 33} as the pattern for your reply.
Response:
{"hour": 4, "minute": 55}
